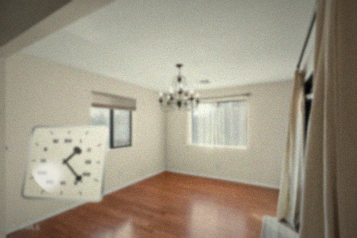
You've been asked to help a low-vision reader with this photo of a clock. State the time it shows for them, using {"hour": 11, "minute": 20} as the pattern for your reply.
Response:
{"hour": 1, "minute": 23}
